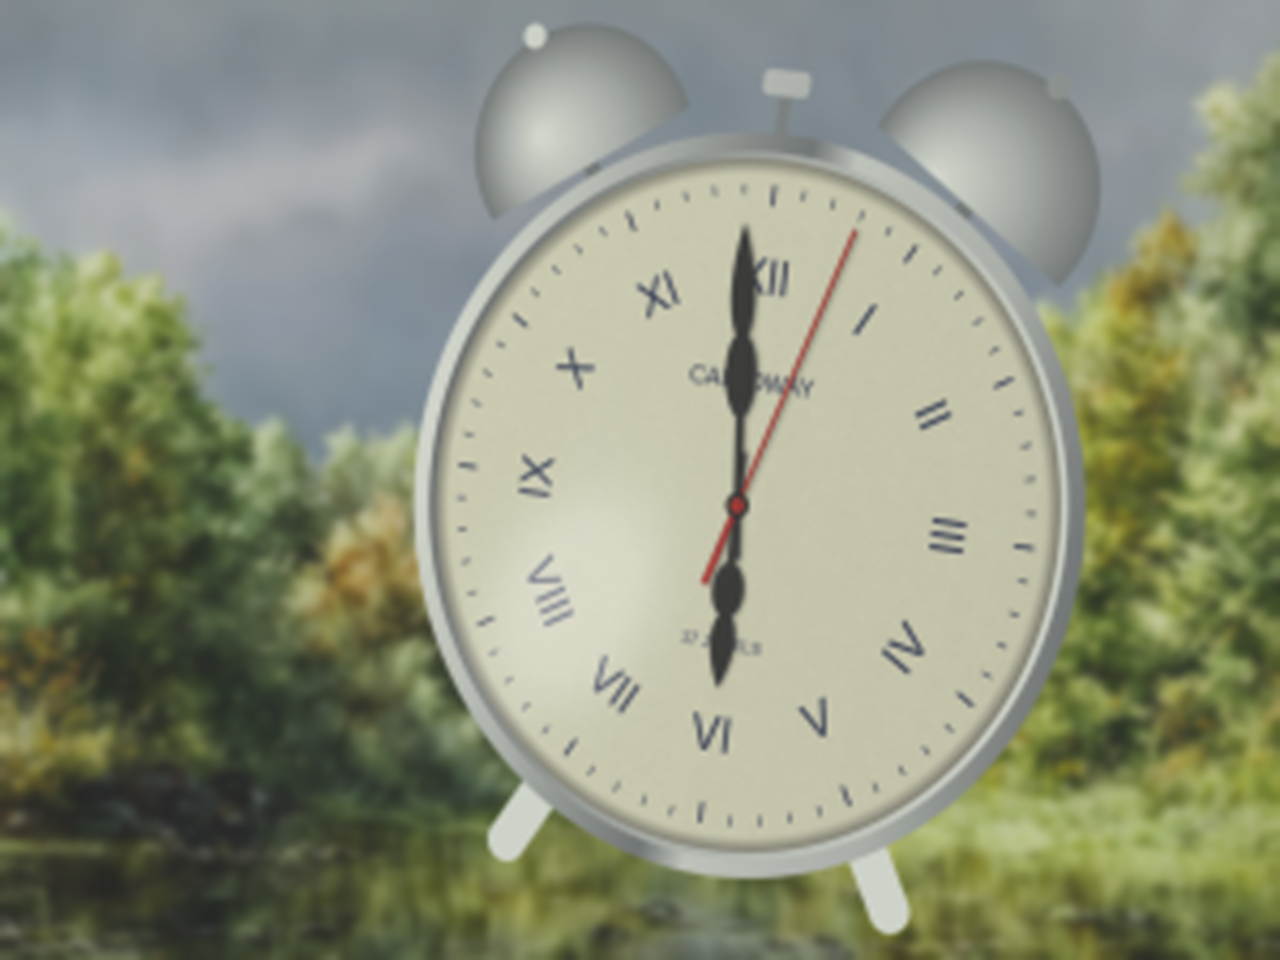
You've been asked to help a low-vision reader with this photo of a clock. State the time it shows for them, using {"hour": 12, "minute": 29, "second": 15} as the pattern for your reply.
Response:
{"hour": 5, "minute": 59, "second": 3}
